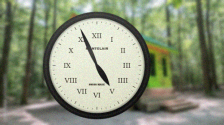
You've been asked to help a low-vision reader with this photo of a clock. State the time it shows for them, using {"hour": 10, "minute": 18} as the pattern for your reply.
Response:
{"hour": 4, "minute": 56}
